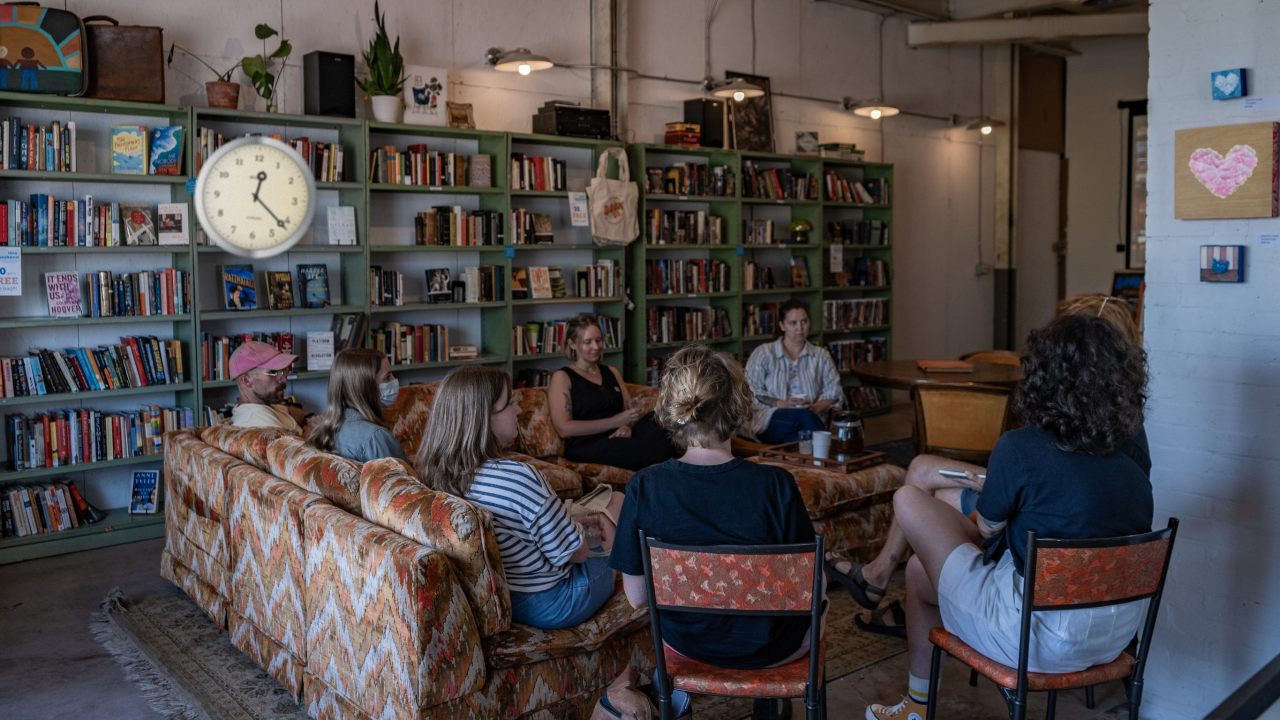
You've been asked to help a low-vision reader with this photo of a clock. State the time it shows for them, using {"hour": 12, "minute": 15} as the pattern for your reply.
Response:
{"hour": 12, "minute": 22}
